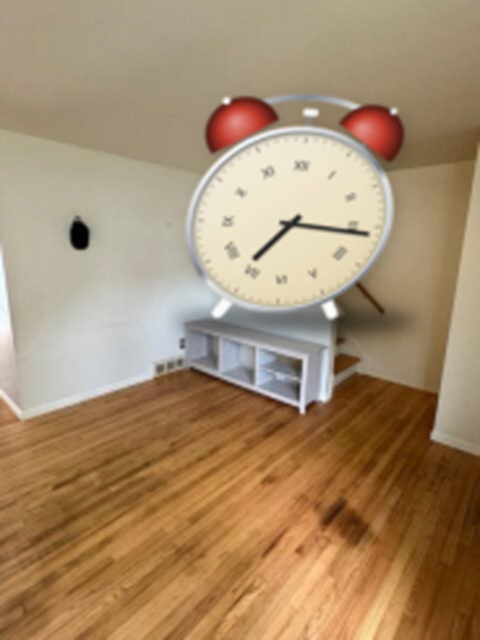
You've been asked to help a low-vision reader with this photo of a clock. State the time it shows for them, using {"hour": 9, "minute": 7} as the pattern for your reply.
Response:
{"hour": 7, "minute": 16}
